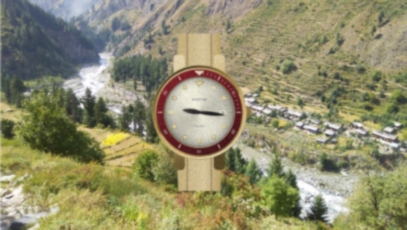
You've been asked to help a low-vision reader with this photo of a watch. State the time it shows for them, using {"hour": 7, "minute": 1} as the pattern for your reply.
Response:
{"hour": 9, "minute": 16}
